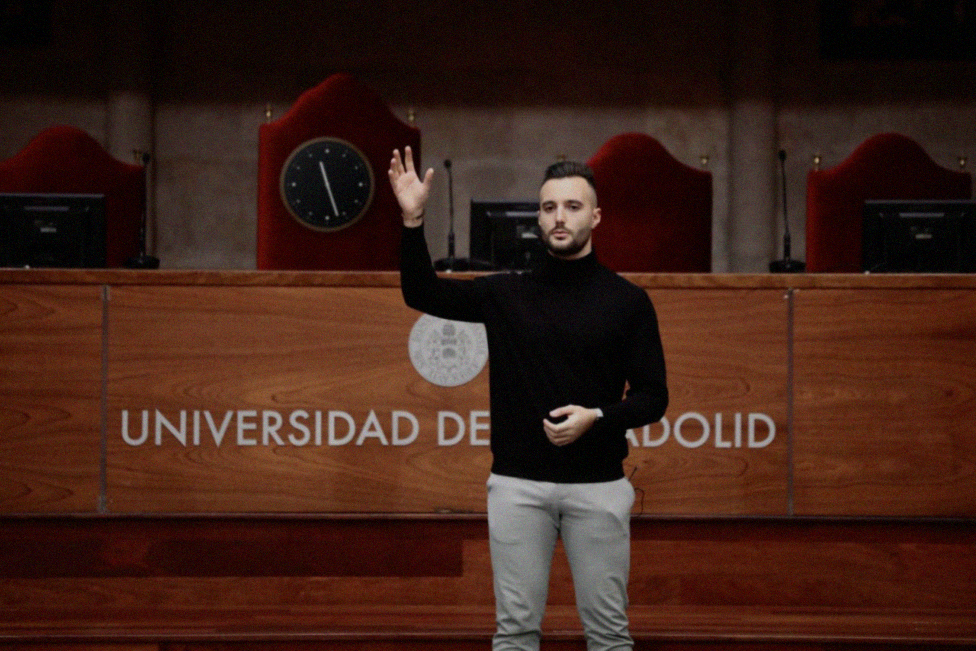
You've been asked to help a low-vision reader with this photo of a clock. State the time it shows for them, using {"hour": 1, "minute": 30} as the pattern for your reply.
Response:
{"hour": 11, "minute": 27}
